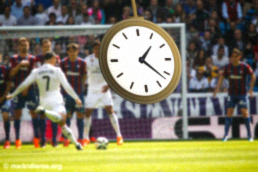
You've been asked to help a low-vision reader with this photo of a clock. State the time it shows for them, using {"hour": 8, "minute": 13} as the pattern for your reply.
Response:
{"hour": 1, "minute": 22}
